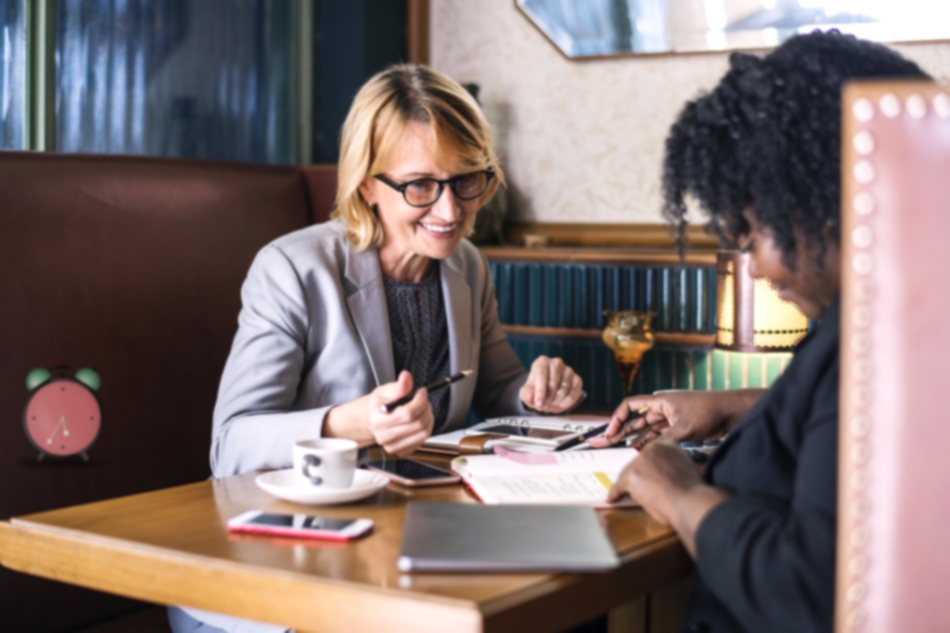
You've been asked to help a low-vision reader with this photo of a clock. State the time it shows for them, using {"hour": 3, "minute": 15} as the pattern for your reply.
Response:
{"hour": 5, "minute": 35}
